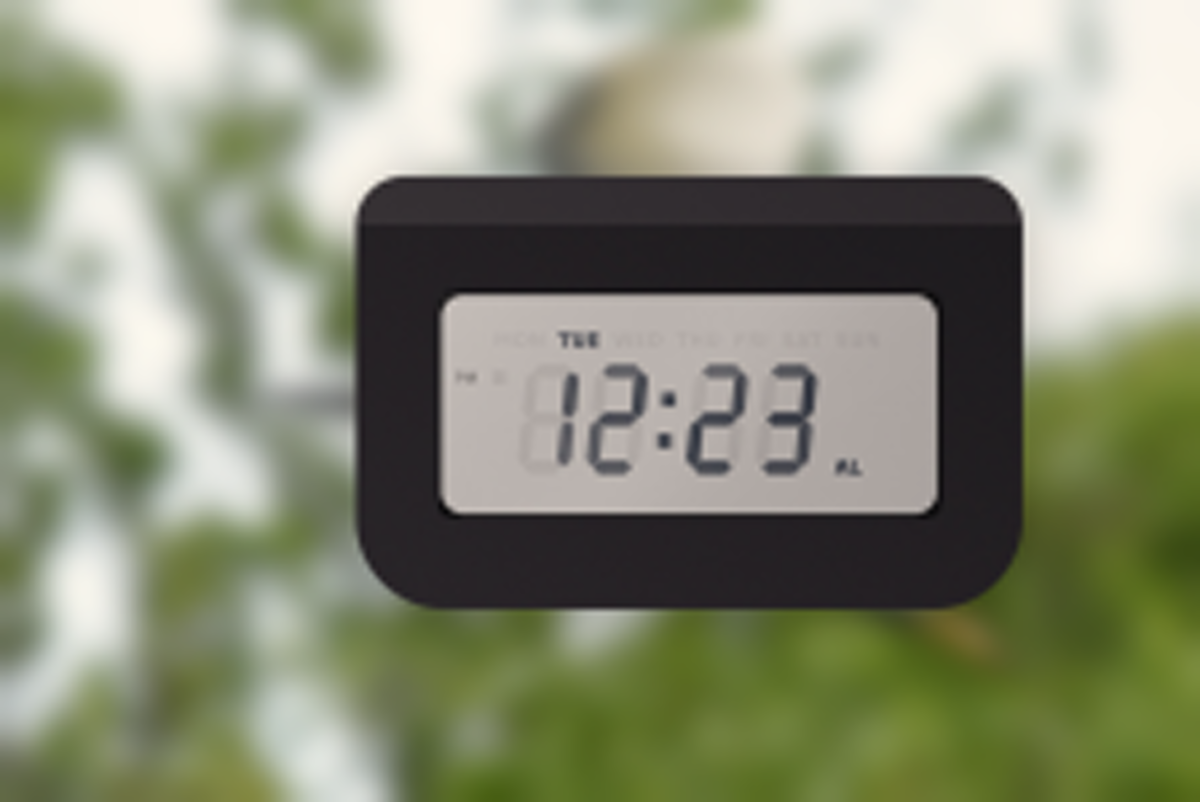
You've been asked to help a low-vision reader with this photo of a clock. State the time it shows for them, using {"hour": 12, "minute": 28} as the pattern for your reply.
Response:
{"hour": 12, "minute": 23}
